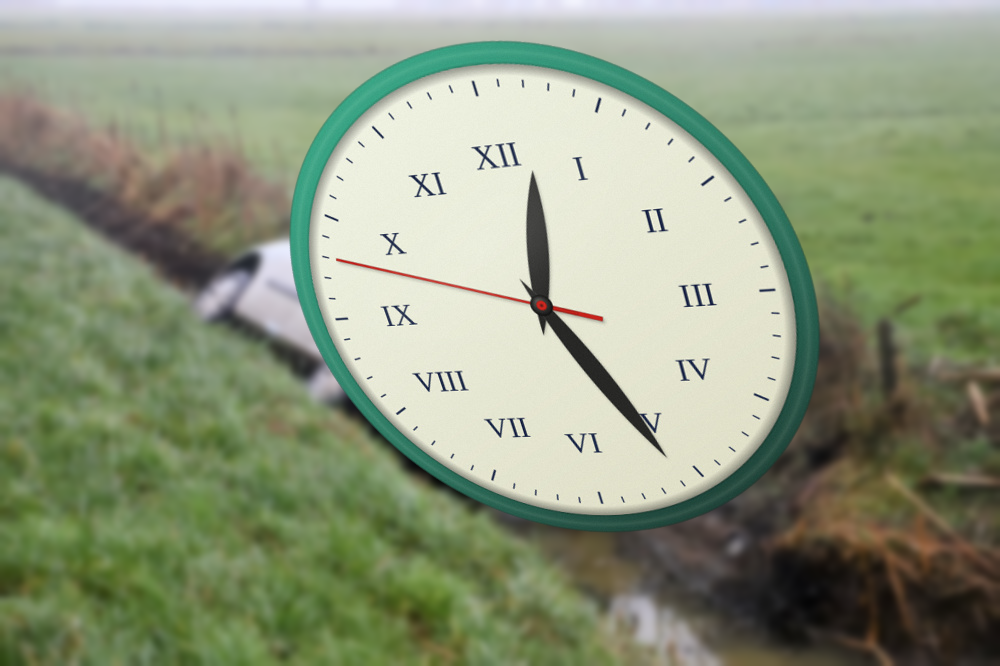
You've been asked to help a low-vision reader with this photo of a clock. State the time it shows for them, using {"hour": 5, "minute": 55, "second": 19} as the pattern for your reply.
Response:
{"hour": 12, "minute": 25, "second": 48}
